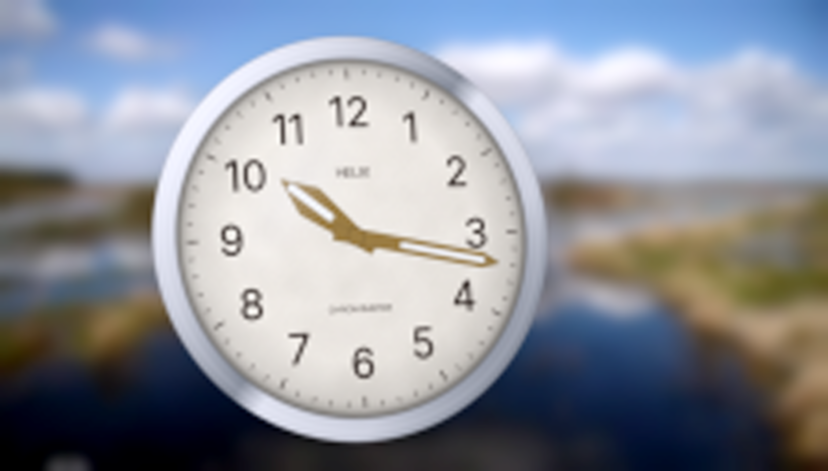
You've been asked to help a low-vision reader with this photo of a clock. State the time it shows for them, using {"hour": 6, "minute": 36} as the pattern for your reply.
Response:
{"hour": 10, "minute": 17}
